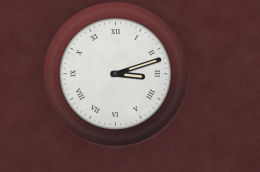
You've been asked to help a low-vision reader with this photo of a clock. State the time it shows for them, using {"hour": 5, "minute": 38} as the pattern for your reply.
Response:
{"hour": 3, "minute": 12}
